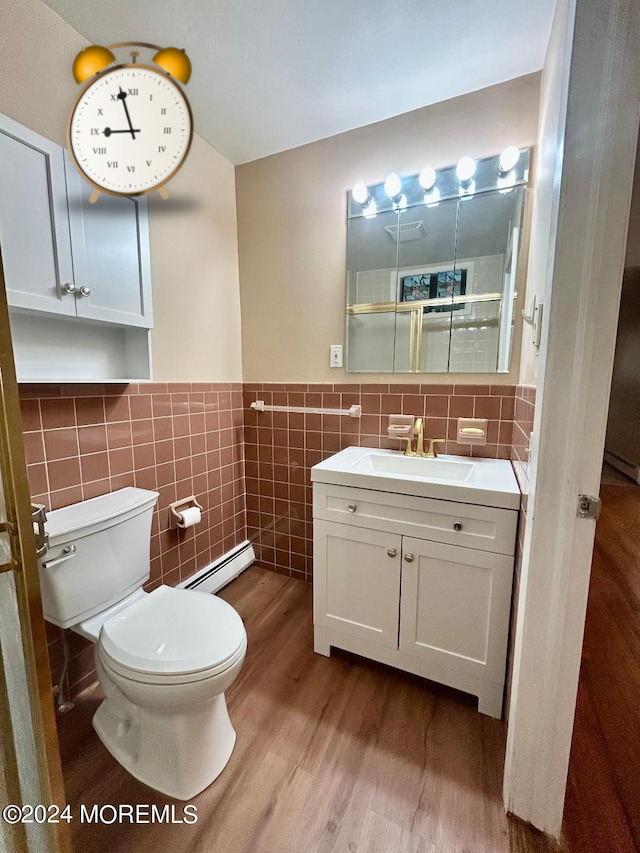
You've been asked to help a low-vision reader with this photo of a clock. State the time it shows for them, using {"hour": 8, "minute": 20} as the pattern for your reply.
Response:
{"hour": 8, "minute": 57}
